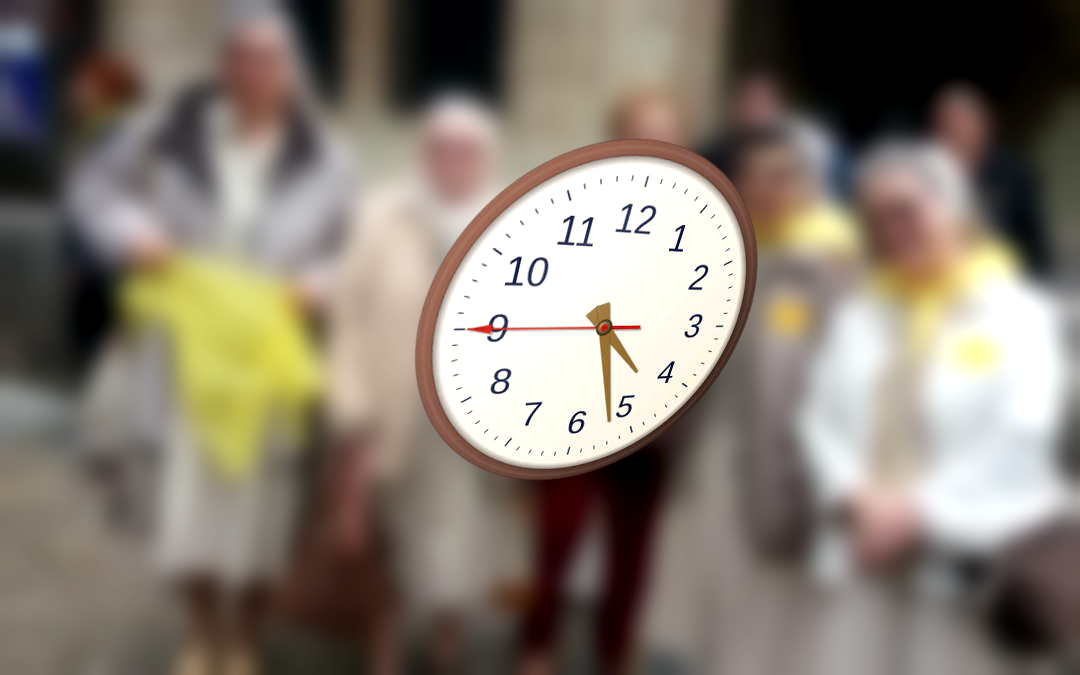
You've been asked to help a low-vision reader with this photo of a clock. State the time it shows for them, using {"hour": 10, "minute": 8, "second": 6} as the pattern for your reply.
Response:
{"hour": 4, "minute": 26, "second": 45}
